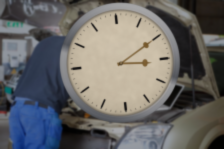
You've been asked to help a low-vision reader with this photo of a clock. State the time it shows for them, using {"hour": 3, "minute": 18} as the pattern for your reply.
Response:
{"hour": 3, "minute": 10}
